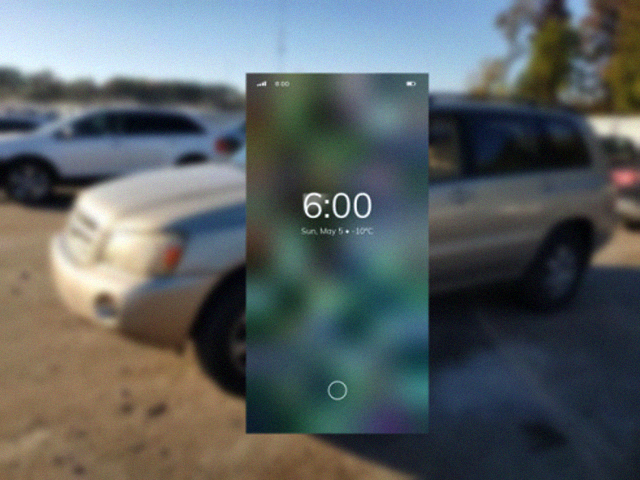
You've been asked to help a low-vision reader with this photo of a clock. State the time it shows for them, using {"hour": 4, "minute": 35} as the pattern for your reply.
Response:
{"hour": 6, "minute": 0}
